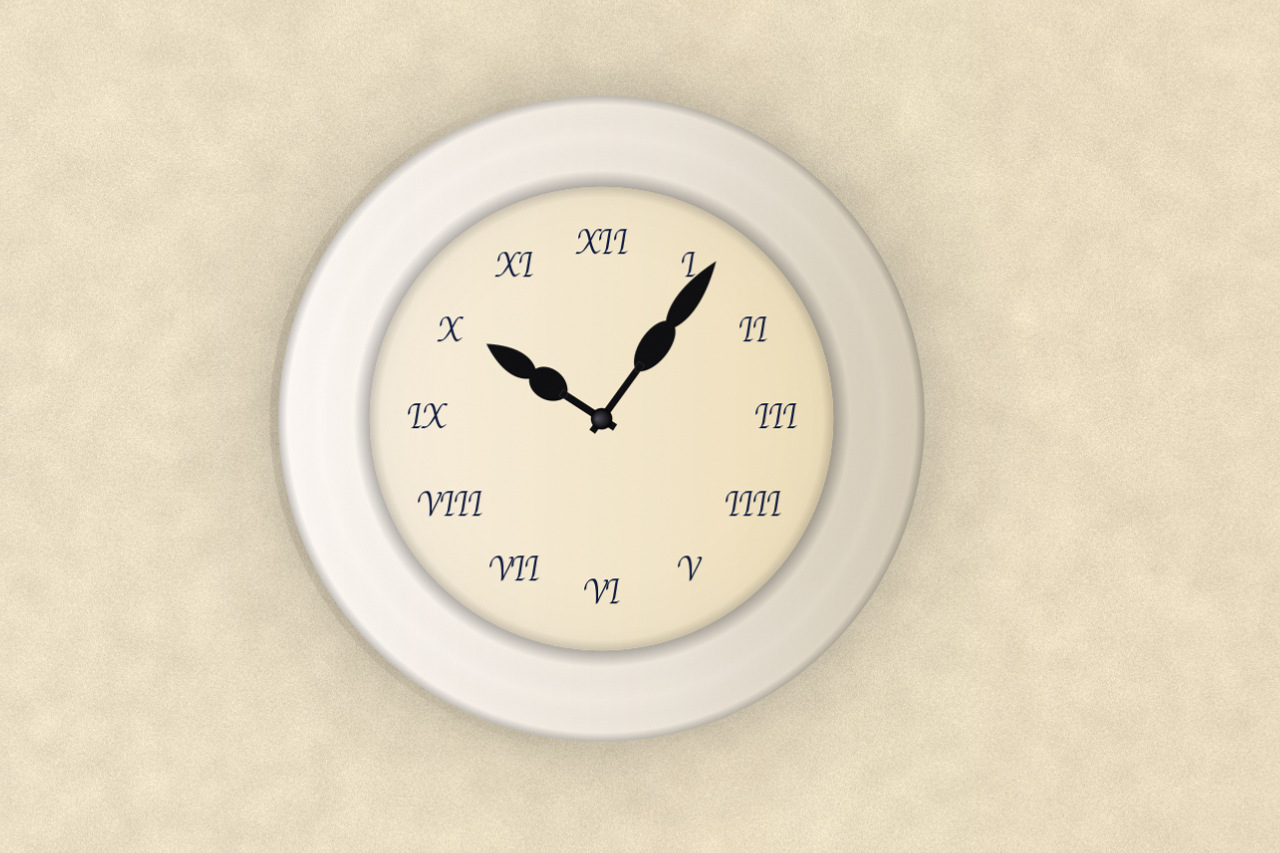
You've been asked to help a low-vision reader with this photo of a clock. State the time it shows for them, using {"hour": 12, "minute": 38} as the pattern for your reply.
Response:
{"hour": 10, "minute": 6}
